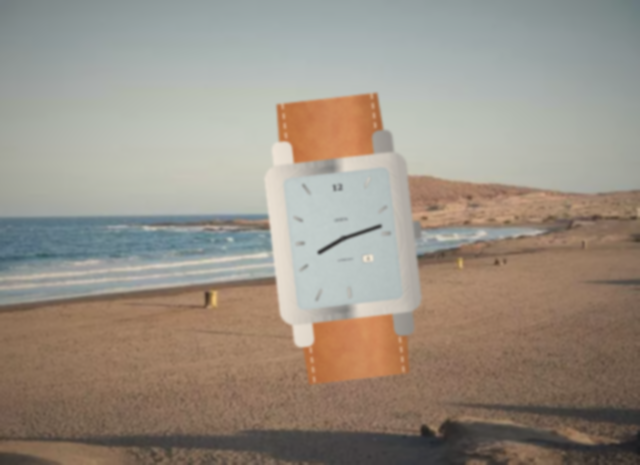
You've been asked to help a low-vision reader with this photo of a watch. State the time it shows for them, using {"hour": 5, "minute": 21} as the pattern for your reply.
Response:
{"hour": 8, "minute": 13}
